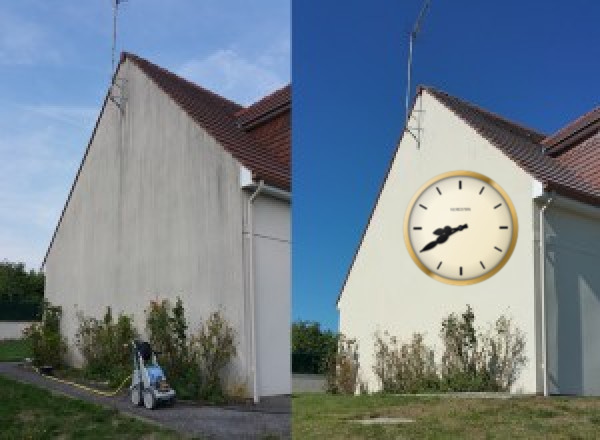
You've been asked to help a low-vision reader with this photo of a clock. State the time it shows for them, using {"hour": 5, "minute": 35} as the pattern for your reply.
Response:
{"hour": 8, "minute": 40}
